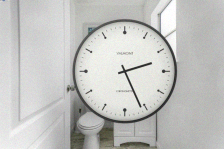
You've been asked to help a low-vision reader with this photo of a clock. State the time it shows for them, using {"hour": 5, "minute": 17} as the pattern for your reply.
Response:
{"hour": 2, "minute": 26}
